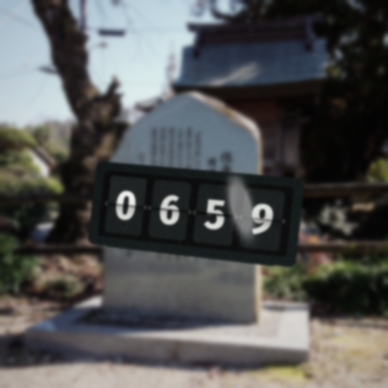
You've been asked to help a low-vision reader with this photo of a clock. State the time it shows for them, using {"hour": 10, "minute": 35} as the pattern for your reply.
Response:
{"hour": 6, "minute": 59}
